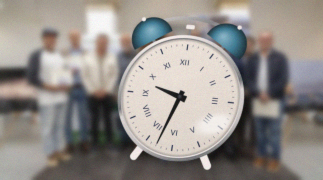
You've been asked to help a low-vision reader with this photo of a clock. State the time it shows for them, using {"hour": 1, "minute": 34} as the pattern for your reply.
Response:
{"hour": 9, "minute": 33}
